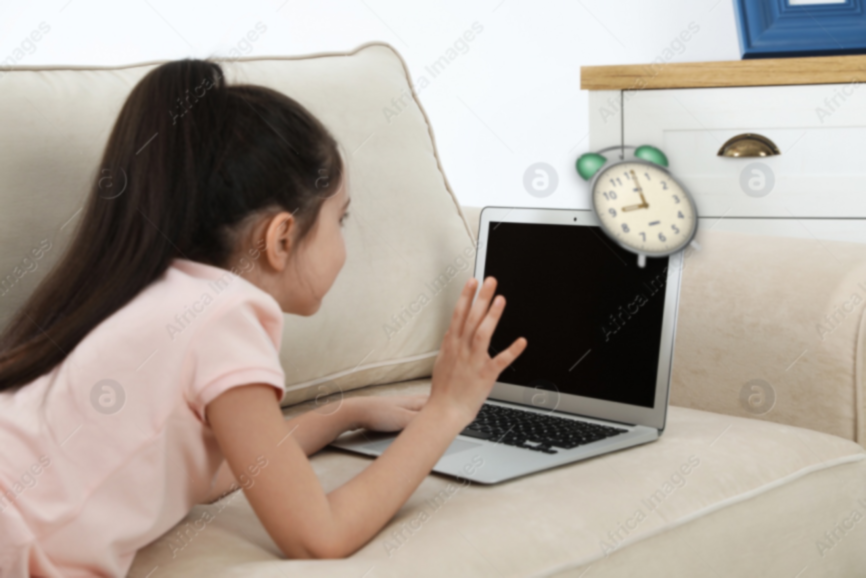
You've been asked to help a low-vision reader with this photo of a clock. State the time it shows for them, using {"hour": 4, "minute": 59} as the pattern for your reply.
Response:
{"hour": 9, "minute": 1}
